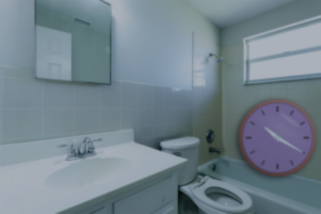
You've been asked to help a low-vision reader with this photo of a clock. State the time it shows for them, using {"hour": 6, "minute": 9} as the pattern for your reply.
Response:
{"hour": 10, "minute": 20}
